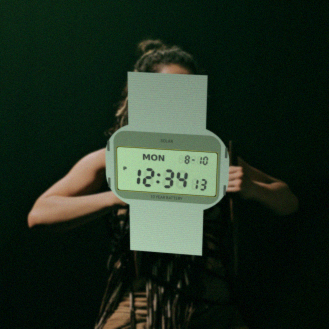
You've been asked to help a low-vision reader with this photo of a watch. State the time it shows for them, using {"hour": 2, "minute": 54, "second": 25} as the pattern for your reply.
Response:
{"hour": 12, "minute": 34, "second": 13}
